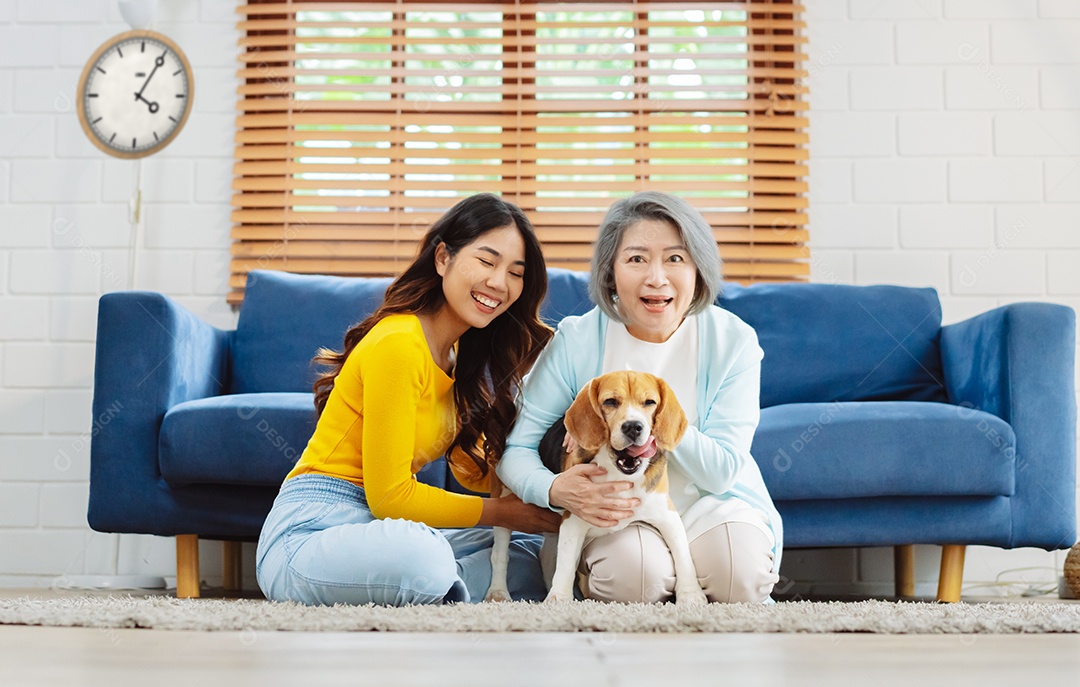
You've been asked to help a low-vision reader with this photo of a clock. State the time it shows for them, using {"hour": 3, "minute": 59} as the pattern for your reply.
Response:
{"hour": 4, "minute": 5}
